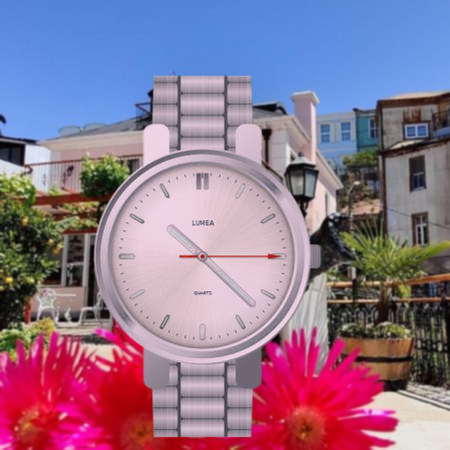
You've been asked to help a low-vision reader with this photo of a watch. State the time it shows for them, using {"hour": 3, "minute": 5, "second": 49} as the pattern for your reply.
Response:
{"hour": 10, "minute": 22, "second": 15}
